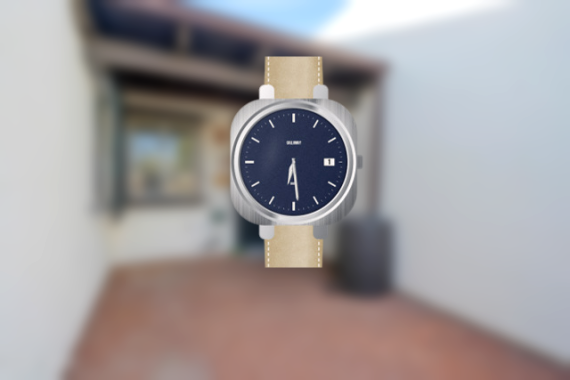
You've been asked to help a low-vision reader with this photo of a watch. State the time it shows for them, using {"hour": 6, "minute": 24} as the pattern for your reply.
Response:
{"hour": 6, "minute": 29}
